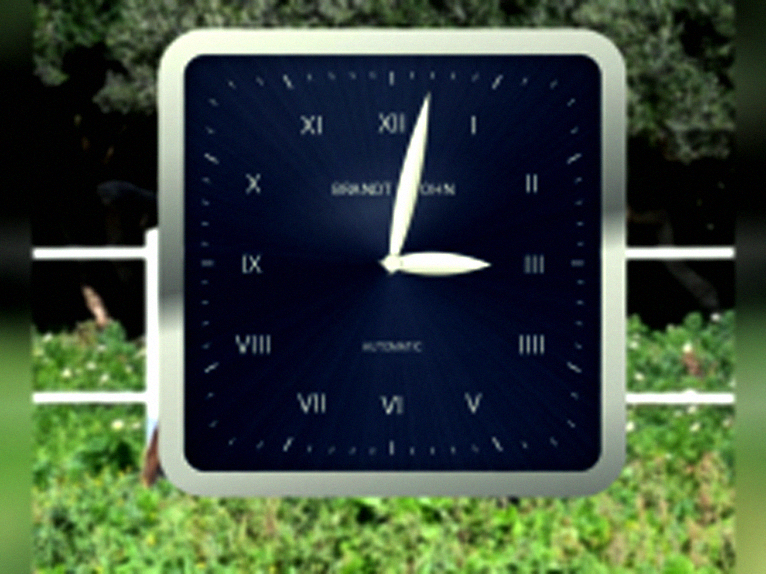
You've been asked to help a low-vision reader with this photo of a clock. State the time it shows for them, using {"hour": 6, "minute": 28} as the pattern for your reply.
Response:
{"hour": 3, "minute": 2}
